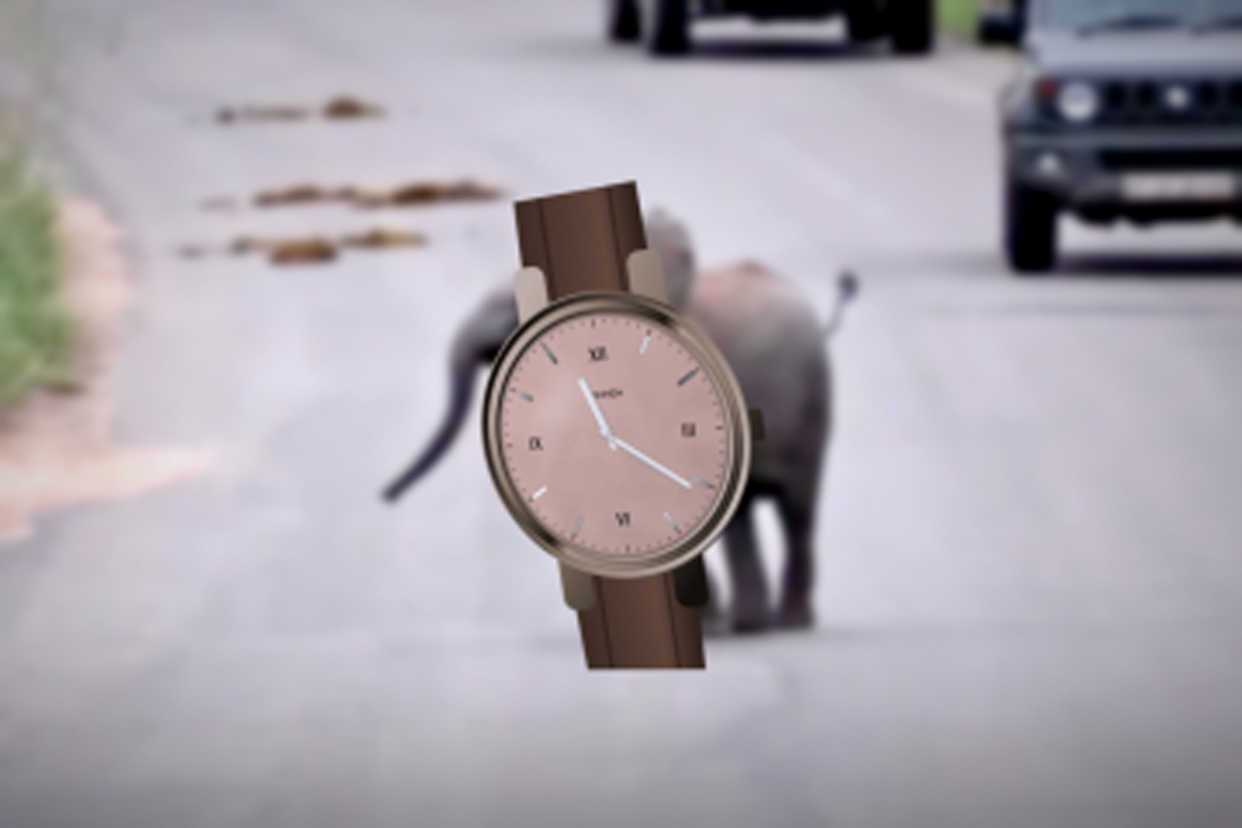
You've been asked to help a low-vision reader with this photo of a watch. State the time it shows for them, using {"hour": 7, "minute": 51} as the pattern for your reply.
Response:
{"hour": 11, "minute": 21}
